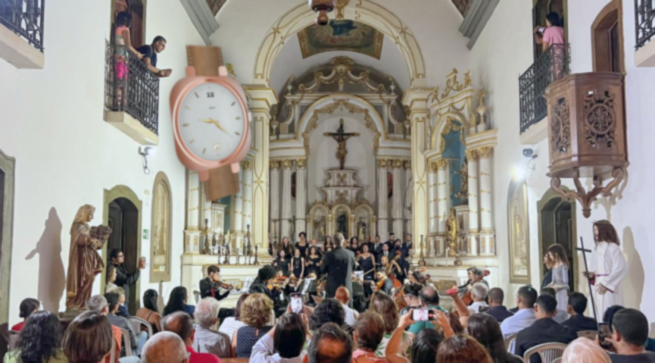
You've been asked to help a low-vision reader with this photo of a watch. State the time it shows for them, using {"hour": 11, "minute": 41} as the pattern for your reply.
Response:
{"hour": 9, "minute": 22}
